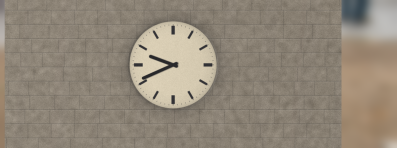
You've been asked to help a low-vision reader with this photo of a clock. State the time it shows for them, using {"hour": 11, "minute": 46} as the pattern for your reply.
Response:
{"hour": 9, "minute": 41}
